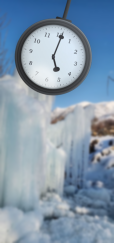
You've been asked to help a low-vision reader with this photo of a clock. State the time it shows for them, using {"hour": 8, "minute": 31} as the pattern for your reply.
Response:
{"hour": 5, "minute": 1}
